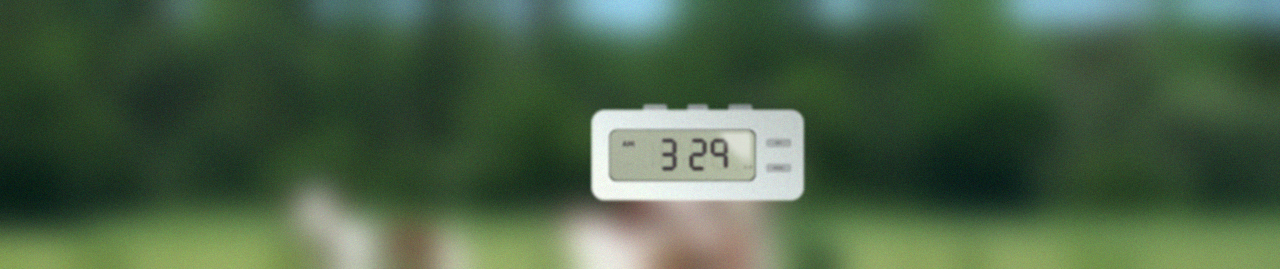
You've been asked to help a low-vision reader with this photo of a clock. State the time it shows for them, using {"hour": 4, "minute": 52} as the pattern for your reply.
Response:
{"hour": 3, "minute": 29}
